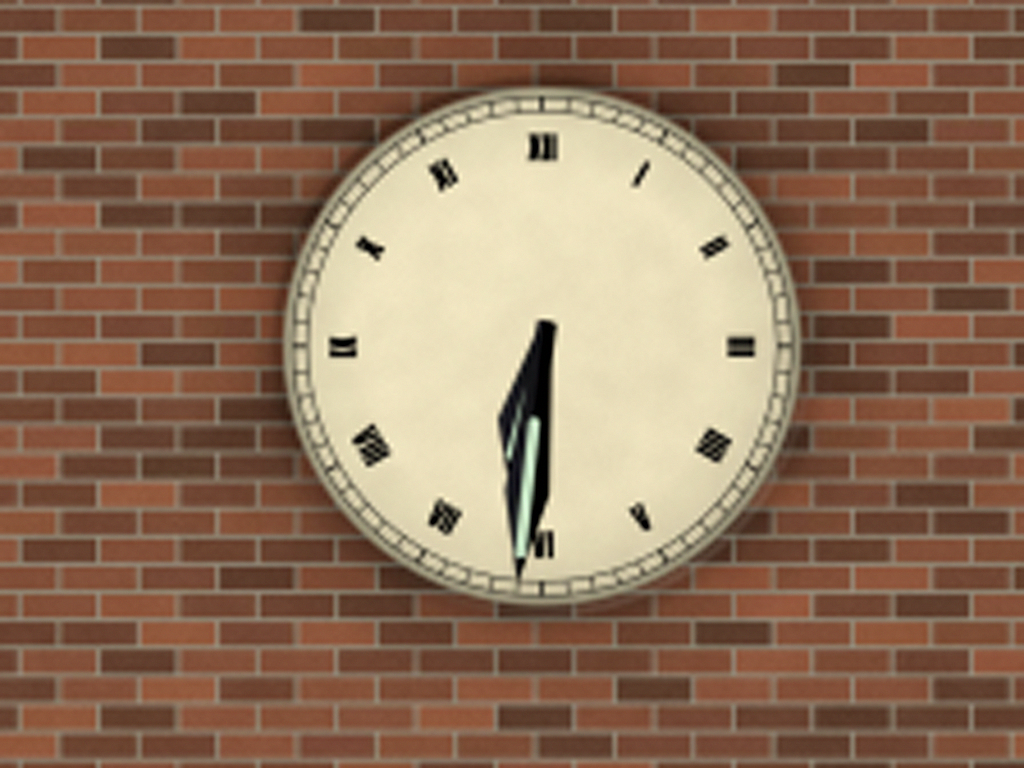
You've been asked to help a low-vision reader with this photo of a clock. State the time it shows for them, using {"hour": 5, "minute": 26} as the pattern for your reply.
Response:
{"hour": 6, "minute": 31}
